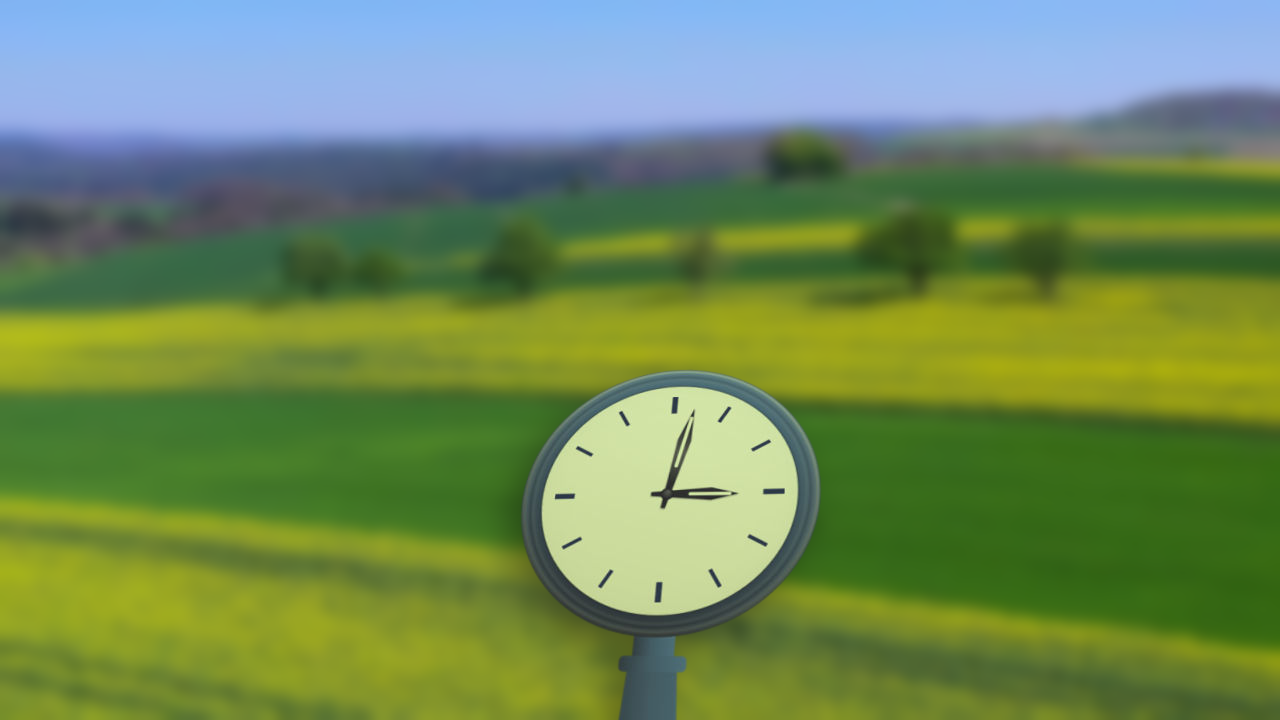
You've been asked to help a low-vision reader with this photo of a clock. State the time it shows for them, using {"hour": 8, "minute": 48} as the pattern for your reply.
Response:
{"hour": 3, "minute": 2}
